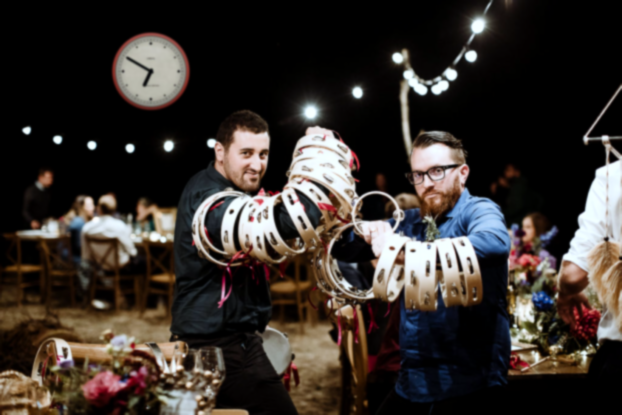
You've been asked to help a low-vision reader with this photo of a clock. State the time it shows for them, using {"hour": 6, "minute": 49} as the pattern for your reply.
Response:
{"hour": 6, "minute": 50}
